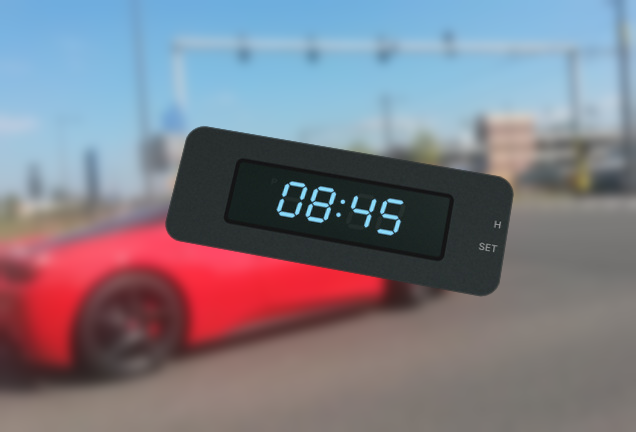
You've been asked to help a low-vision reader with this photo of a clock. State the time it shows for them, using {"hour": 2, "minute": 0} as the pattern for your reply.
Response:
{"hour": 8, "minute": 45}
